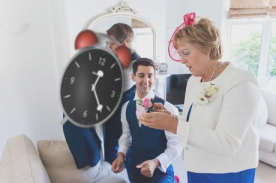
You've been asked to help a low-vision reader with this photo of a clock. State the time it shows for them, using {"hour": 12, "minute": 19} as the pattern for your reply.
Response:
{"hour": 12, "minute": 23}
